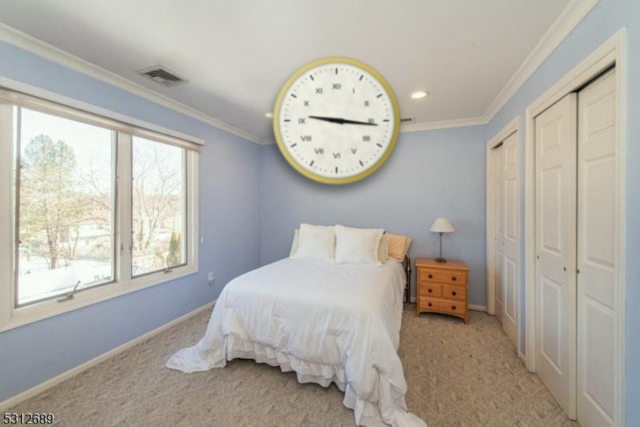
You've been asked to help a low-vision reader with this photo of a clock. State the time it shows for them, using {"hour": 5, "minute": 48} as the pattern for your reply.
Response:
{"hour": 9, "minute": 16}
